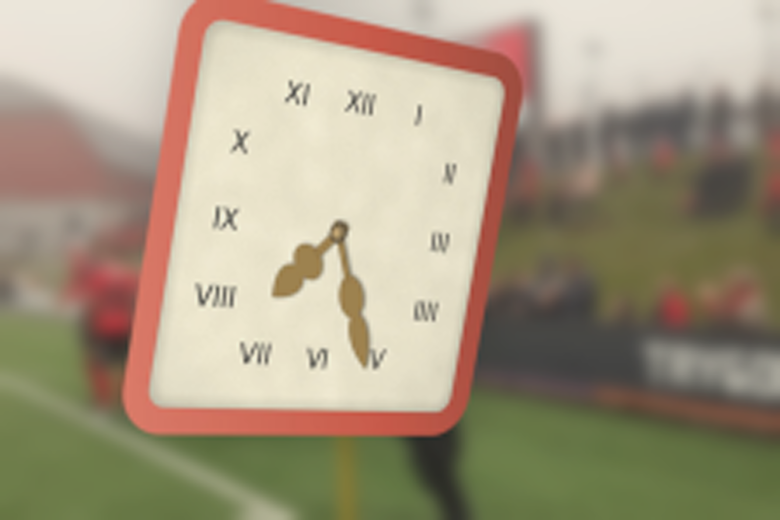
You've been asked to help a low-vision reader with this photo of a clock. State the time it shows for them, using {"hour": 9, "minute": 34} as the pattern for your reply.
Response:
{"hour": 7, "minute": 26}
